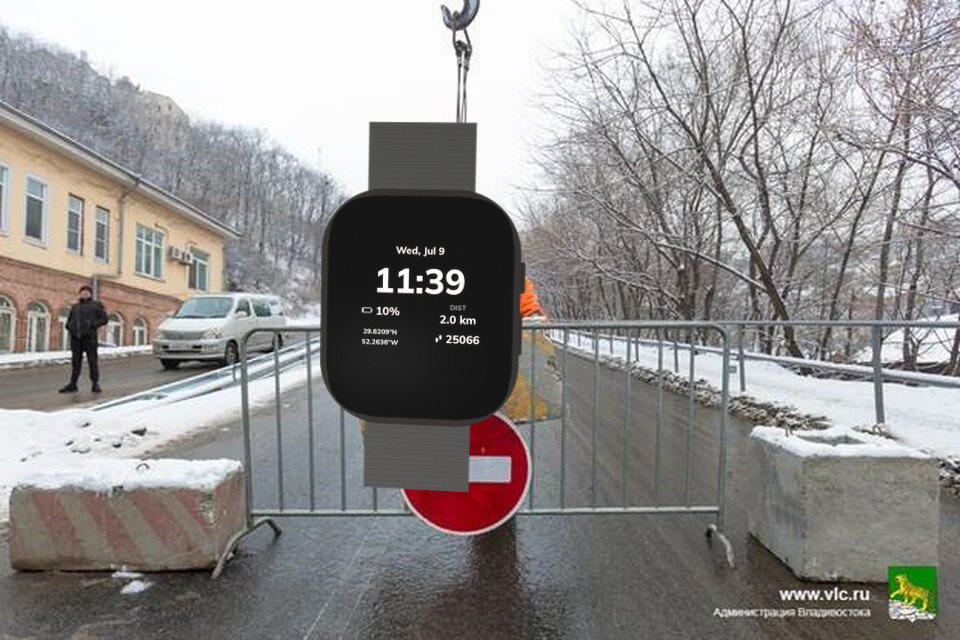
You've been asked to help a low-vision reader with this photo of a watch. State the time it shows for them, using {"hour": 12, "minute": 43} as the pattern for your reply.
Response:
{"hour": 11, "minute": 39}
